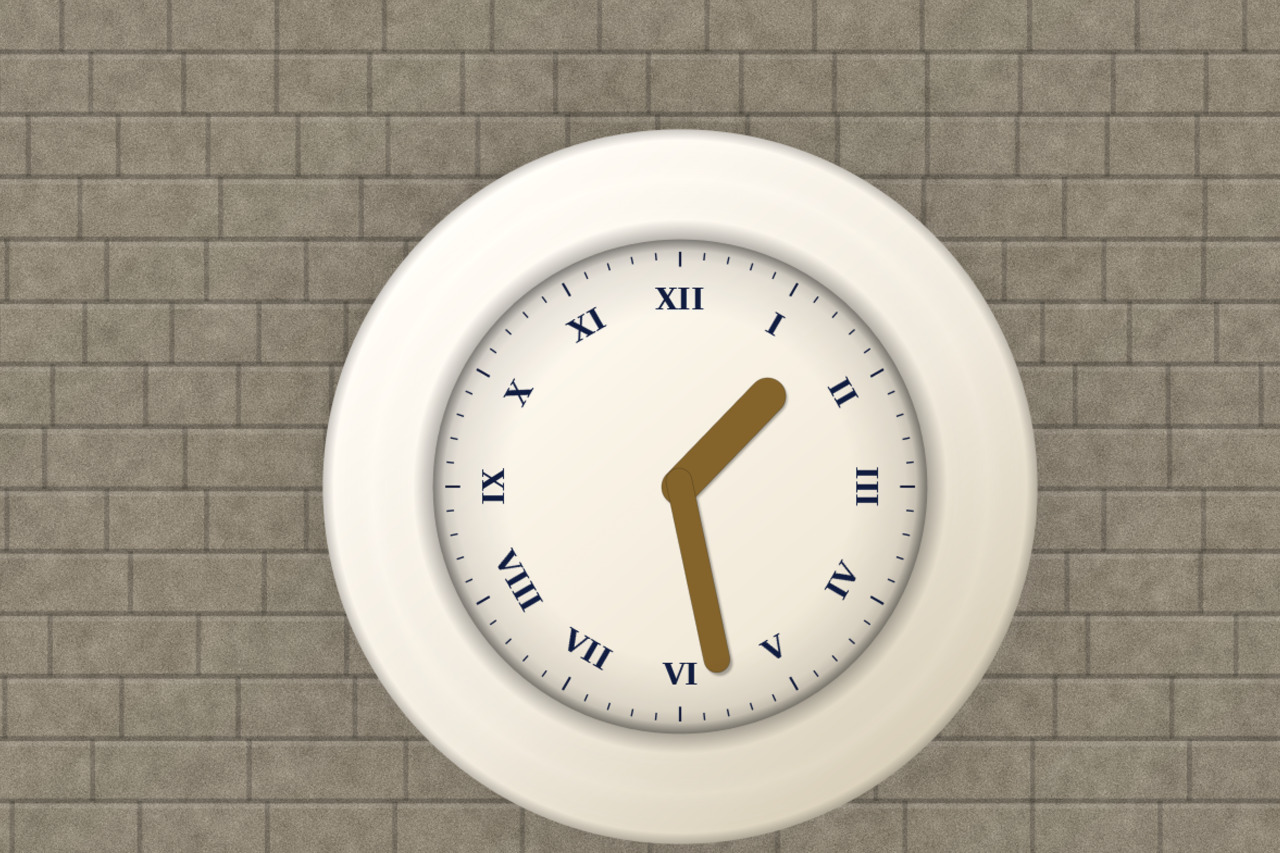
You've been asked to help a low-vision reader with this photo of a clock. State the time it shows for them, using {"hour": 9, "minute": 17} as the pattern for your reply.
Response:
{"hour": 1, "minute": 28}
